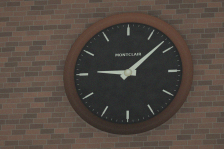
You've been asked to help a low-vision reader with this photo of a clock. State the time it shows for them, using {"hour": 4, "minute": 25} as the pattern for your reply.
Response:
{"hour": 9, "minute": 8}
